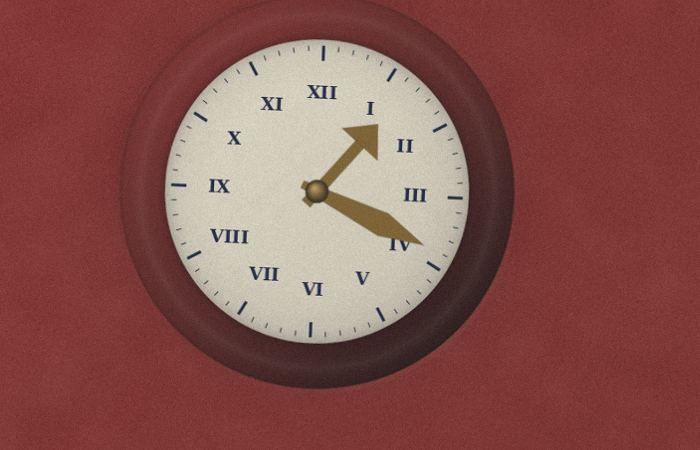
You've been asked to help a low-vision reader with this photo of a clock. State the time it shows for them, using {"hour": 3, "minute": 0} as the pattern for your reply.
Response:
{"hour": 1, "minute": 19}
